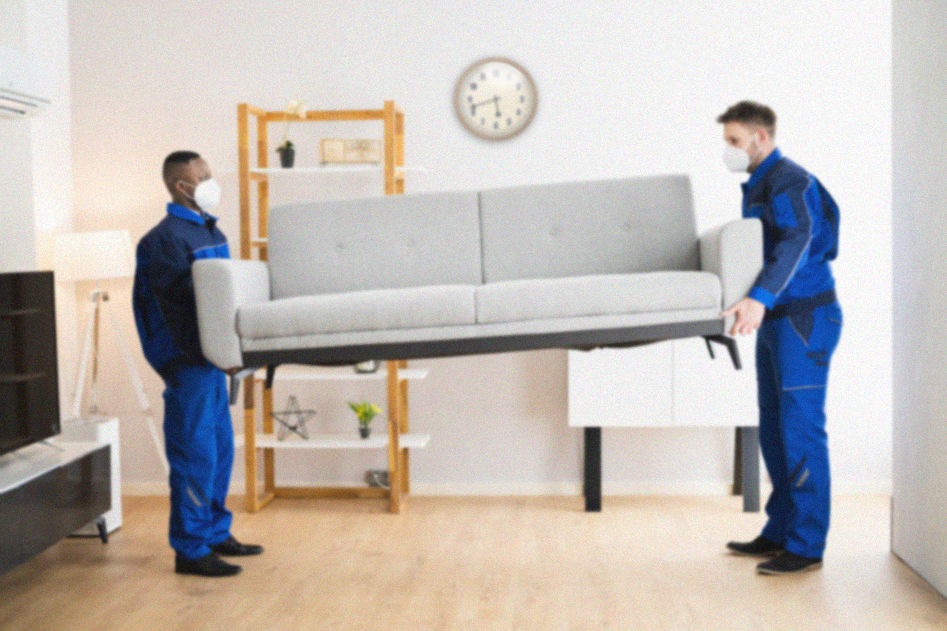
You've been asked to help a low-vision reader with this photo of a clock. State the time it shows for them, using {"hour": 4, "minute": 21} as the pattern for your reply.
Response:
{"hour": 5, "minute": 42}
